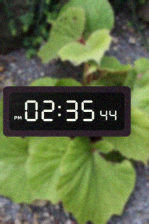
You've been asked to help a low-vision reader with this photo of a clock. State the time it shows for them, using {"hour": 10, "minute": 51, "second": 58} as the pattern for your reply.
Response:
{"hour": 2, "minute": 35, "second": 44}
